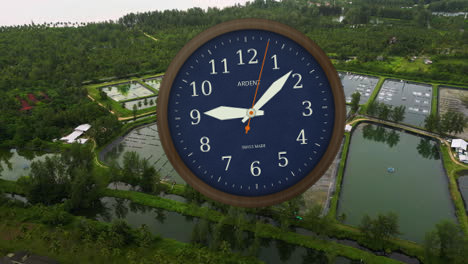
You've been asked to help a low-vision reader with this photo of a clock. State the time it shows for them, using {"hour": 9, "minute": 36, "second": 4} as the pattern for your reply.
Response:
{"hour": 9, "minute": 8, "second": 3}
